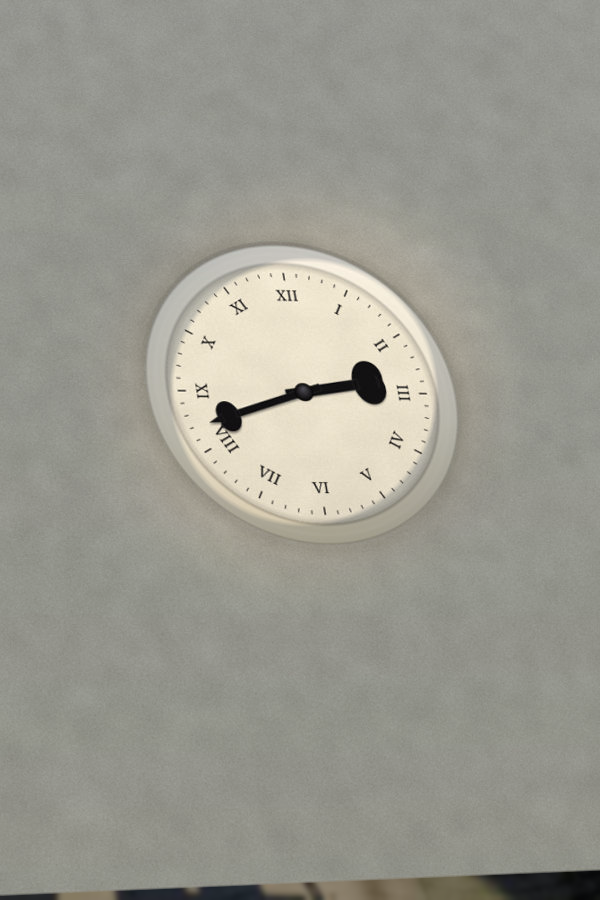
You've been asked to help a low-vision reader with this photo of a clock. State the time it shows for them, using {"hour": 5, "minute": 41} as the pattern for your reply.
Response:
{"hour": 2, "minute": 42}
